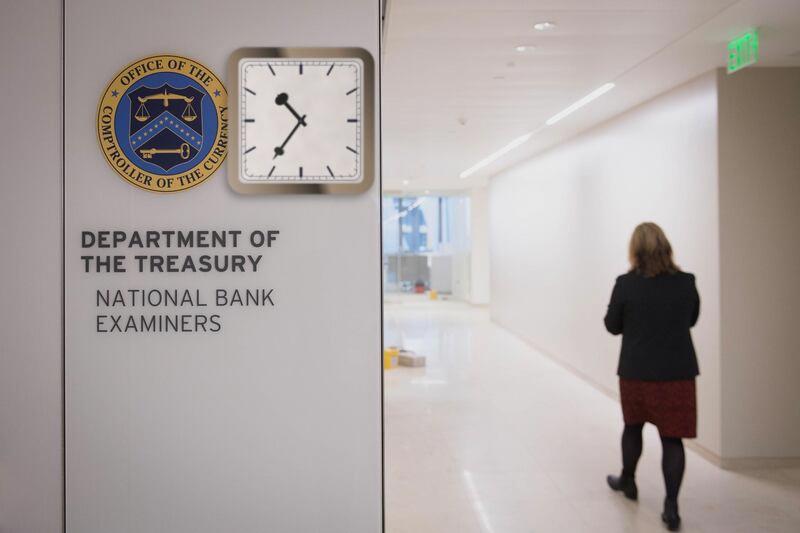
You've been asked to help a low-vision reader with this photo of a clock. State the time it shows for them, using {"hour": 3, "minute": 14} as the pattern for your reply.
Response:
{"hour": 10, "minute": 36}
